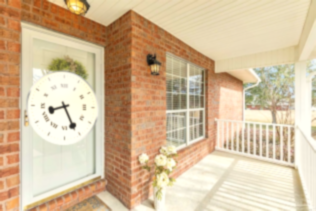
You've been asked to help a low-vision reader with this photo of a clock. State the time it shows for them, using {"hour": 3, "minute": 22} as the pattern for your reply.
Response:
{"hour": 8, "minute": 26}
